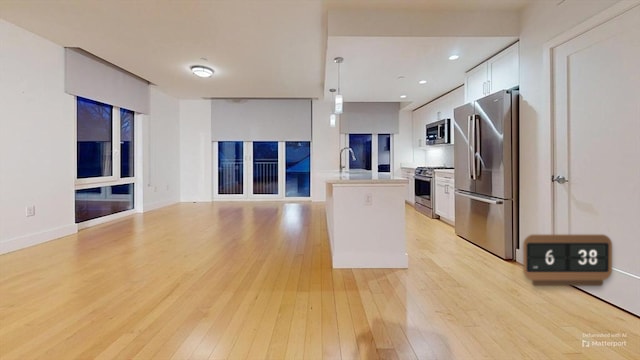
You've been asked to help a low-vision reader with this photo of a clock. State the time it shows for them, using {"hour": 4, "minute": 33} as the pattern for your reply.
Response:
{"hour": 6, "minute": 38}
